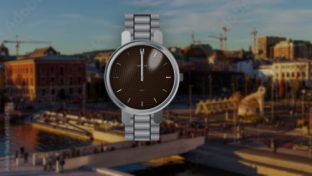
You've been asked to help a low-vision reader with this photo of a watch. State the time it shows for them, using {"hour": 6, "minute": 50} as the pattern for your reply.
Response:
{"hour": 12, "minute": 0}
